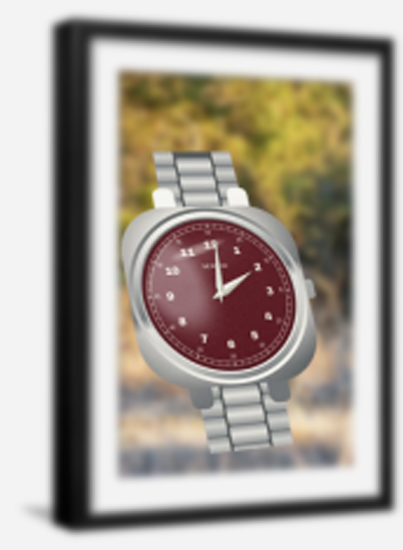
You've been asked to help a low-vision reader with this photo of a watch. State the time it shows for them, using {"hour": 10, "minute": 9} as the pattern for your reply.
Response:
{"hour": 2, "minute": 1}
